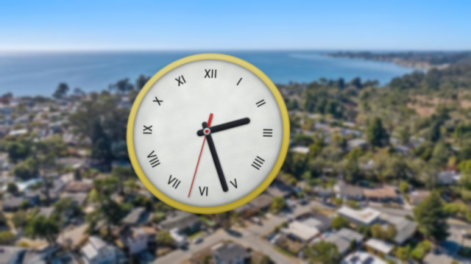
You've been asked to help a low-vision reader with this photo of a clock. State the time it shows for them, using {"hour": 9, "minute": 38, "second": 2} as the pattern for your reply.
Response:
{"hour": 2, "minute": 26, "second": 32}
